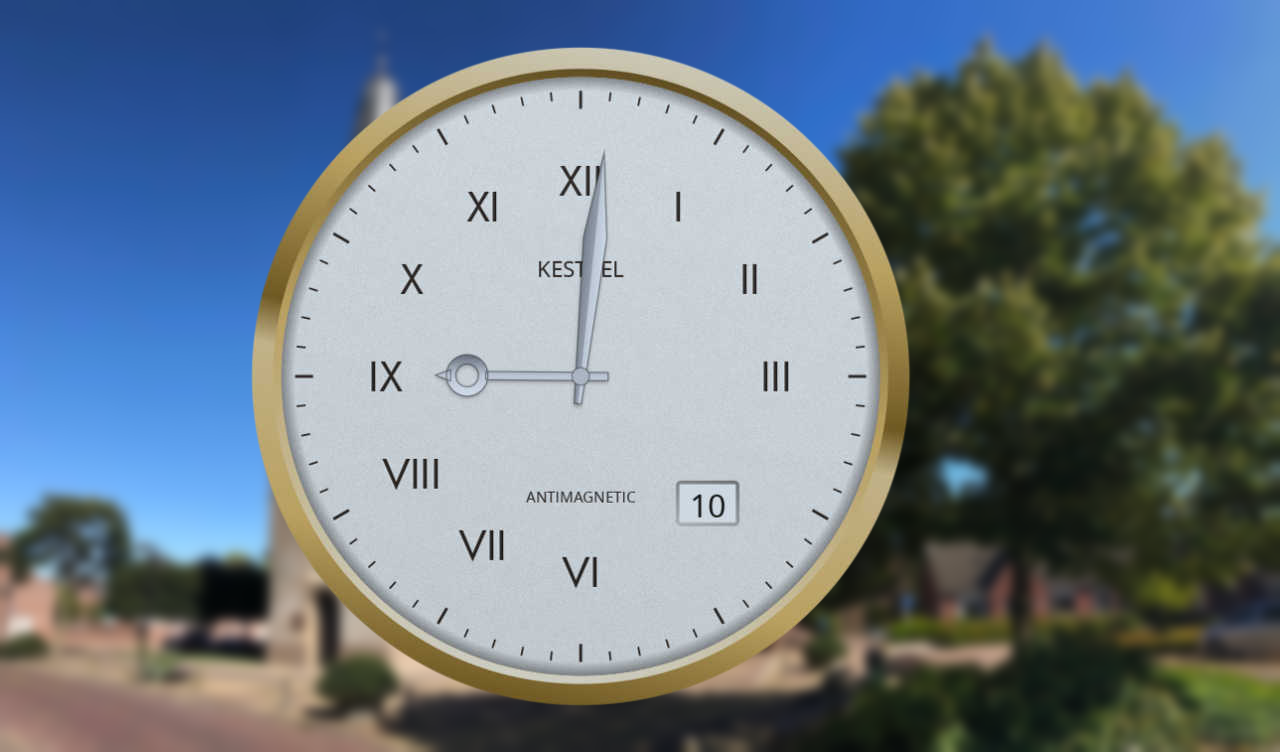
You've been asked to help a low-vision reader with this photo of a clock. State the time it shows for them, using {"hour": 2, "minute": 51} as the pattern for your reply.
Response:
{"hour": 9, "minute": 1}
